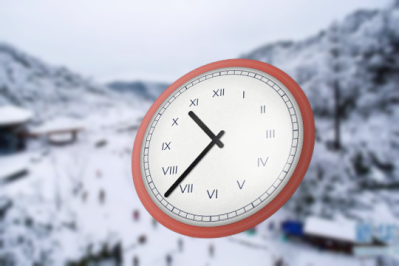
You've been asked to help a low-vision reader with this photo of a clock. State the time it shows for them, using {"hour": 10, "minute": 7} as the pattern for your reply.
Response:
{"hour": 10, "minute": 37}
